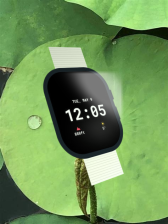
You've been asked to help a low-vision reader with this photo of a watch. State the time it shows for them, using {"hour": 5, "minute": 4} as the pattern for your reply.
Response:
{"hour": 12, "minute": 5}
